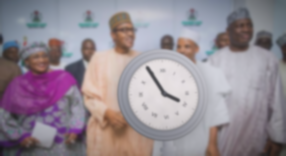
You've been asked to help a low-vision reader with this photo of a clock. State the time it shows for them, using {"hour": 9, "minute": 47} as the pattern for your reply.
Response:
{"hour": 3, "minute": 55}
